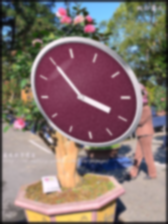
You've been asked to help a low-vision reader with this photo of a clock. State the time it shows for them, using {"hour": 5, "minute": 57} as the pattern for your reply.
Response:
{"hour": 3, "minute": 55}
